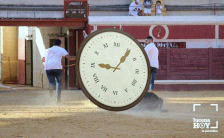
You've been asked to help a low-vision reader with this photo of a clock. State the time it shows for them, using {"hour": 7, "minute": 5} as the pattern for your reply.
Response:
{"hour": 9, "minute": 6}
